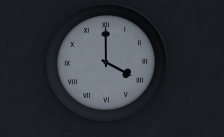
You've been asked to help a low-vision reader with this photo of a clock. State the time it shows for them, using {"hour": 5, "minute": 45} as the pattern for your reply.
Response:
{"hour": 4, "minute": 0}
